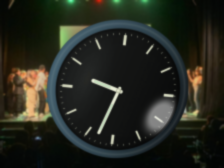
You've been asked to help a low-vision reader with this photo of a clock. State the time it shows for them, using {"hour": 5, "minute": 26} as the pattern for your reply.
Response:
{"hour": 9, "minute": 33}
